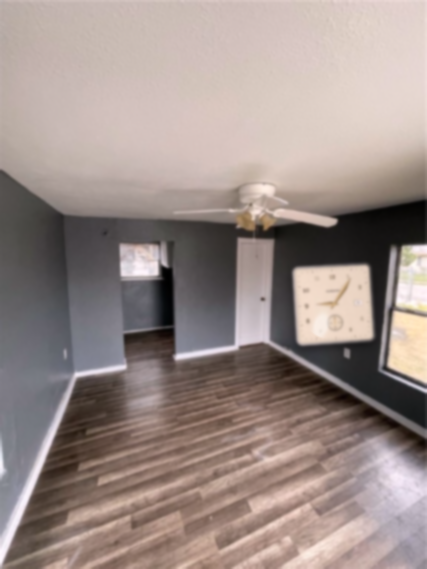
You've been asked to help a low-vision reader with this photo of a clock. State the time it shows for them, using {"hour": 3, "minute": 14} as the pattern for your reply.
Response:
{"hour": 9, "minute": 6}
